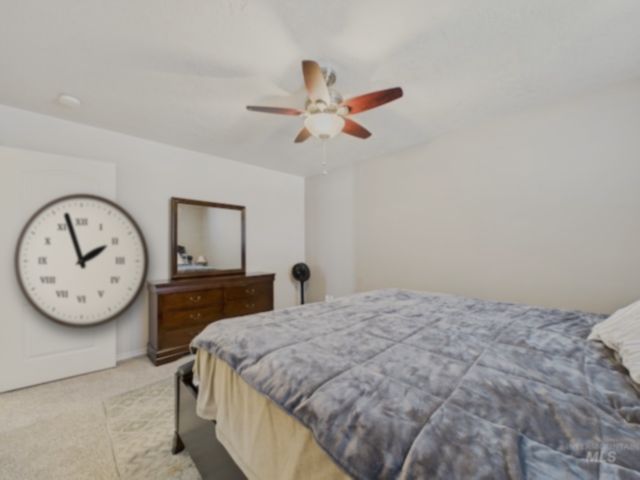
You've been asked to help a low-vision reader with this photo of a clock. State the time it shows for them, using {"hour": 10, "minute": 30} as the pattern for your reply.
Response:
{"hour": 1, "minute": 57}
